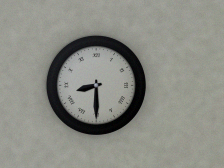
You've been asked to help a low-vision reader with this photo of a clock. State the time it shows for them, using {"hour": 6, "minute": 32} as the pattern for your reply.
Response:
{"hour": 8, "minute": 30}
